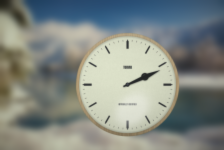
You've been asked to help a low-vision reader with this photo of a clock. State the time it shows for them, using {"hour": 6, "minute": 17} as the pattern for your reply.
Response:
{"hour": 2, "minute": 11}
